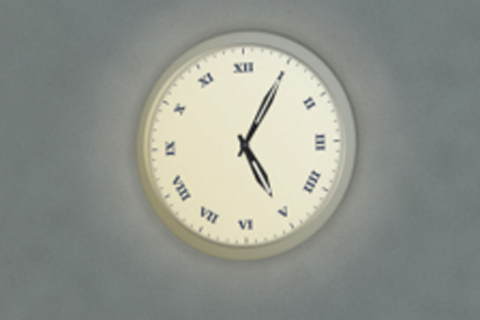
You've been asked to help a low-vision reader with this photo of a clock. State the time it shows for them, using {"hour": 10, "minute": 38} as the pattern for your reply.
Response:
{"hour": 5, "minute": 5}
